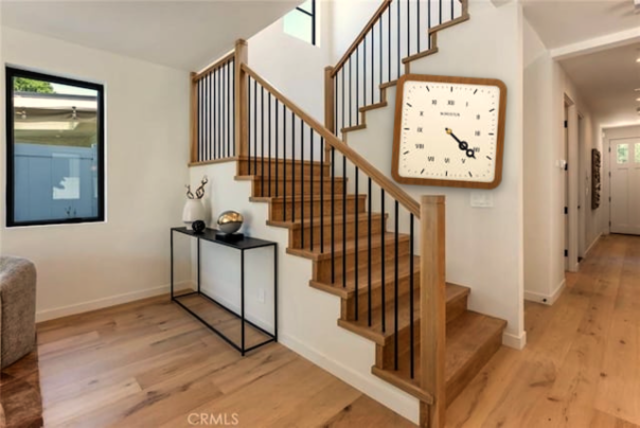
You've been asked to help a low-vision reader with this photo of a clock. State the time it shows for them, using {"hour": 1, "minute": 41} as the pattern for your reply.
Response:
{"hour": 4, "minute": 22}
